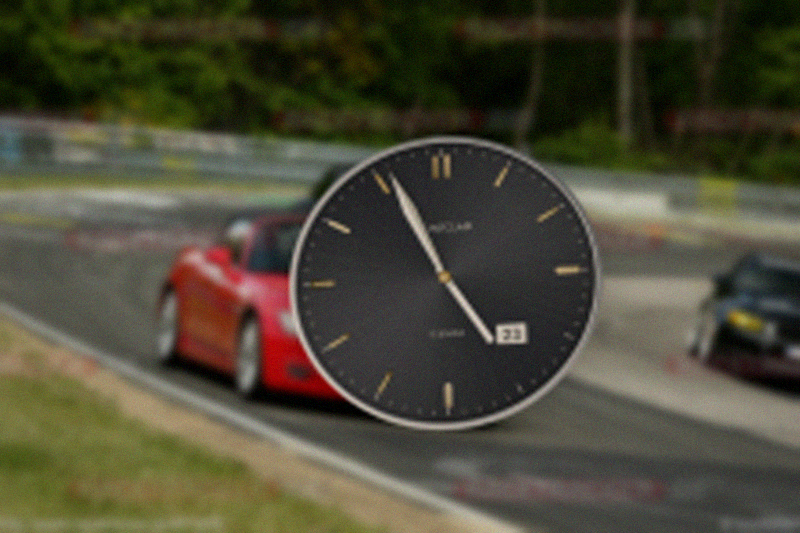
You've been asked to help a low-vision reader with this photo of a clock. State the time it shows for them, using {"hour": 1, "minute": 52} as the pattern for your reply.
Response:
{"hour": 4, "minute": 56}
